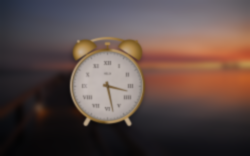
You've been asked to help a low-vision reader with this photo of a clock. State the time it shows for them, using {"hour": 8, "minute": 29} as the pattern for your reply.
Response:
{"hour": 3, "minute": 28}
